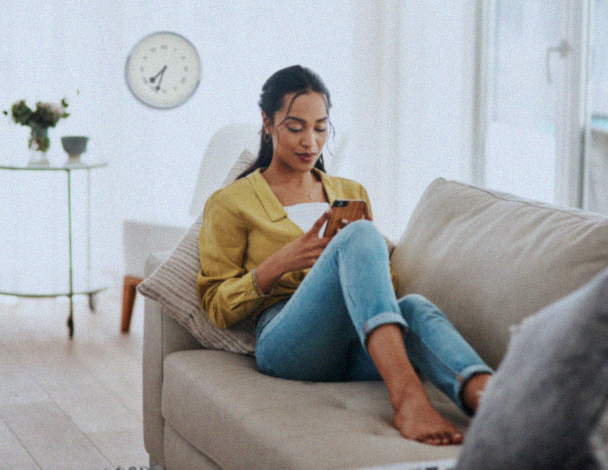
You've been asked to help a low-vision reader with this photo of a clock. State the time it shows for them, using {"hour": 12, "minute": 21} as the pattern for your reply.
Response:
{"hour": 7, "minute": 33}
